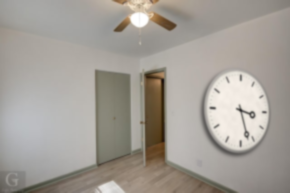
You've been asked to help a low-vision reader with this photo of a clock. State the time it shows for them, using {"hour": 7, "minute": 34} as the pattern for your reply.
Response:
{"hour": 3, "minute": 27}
